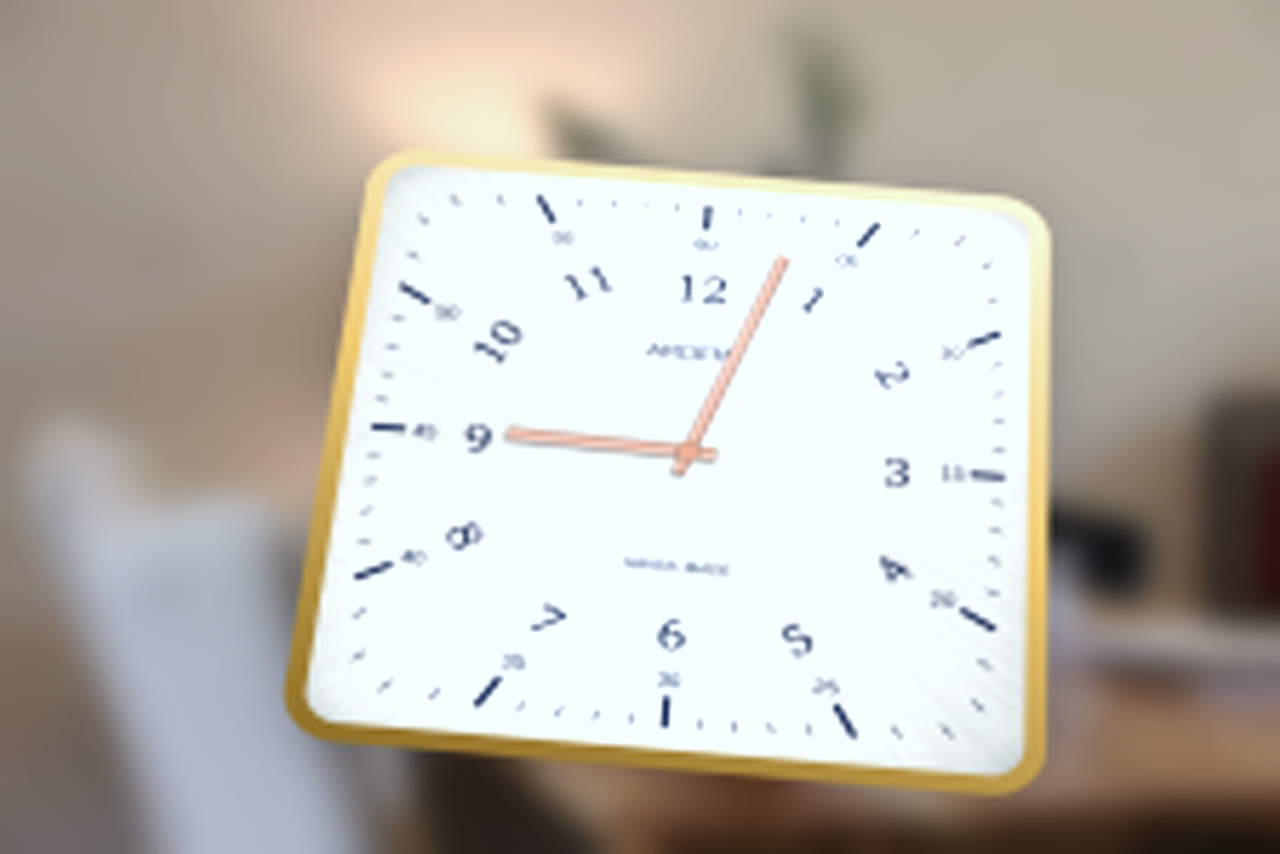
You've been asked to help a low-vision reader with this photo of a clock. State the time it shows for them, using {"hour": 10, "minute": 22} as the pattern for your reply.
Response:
{"hour": 9, "minute": 3}
